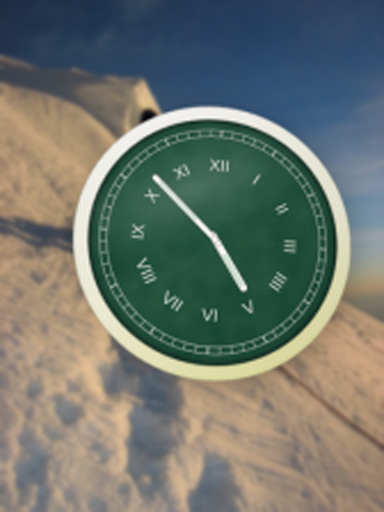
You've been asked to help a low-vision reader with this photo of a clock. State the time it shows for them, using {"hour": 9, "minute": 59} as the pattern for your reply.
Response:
{"hour": 4, "minute": 52}
